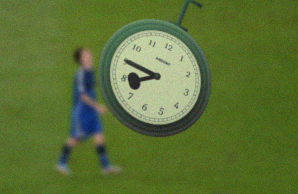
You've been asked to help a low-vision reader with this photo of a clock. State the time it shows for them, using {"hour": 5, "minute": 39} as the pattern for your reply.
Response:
{"hour": 7, "minute": 45}
